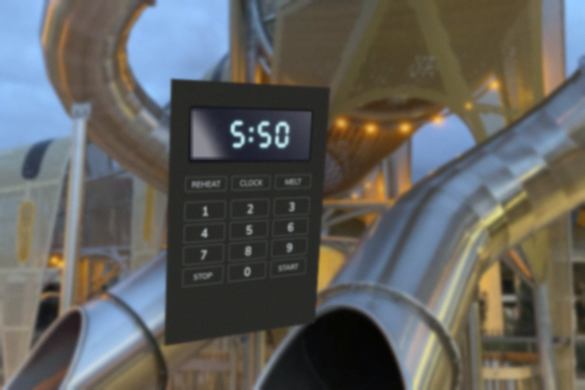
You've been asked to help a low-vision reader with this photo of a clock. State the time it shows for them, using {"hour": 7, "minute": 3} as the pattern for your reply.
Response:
{"hour": 5, "minute": 50}
